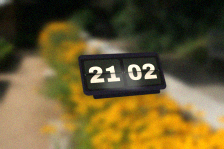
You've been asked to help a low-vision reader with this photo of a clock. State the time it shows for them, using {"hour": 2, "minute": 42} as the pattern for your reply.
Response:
{"hour": 21, "minute": 2}
